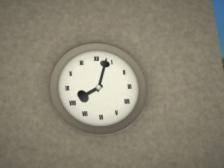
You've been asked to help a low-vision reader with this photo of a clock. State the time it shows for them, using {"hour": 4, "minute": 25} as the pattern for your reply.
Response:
{"hour": 8, "minute": 3}
